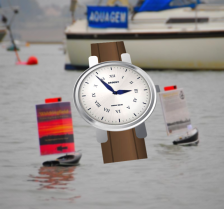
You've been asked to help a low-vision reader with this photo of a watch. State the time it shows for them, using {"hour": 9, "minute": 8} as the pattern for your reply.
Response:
{"hour": 2, "minute": 54}
